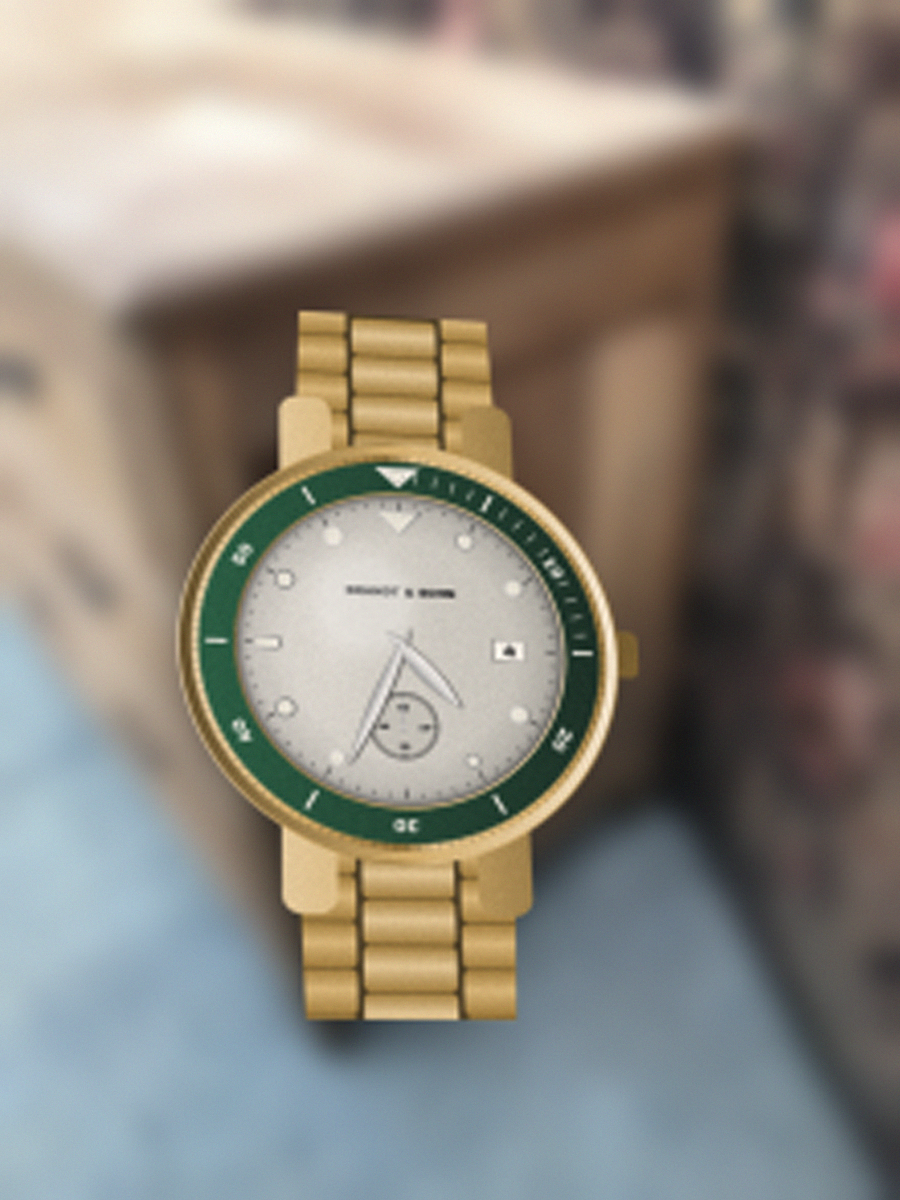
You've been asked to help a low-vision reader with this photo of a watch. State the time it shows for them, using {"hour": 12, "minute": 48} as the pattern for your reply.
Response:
{"hour": 4, "minute": 34}
